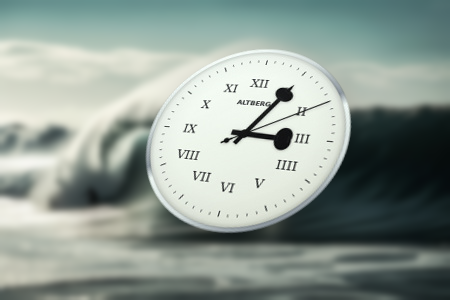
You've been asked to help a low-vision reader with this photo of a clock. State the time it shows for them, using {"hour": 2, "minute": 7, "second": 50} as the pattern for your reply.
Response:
{"hour": 3, "minute": 5, "second": 10}
